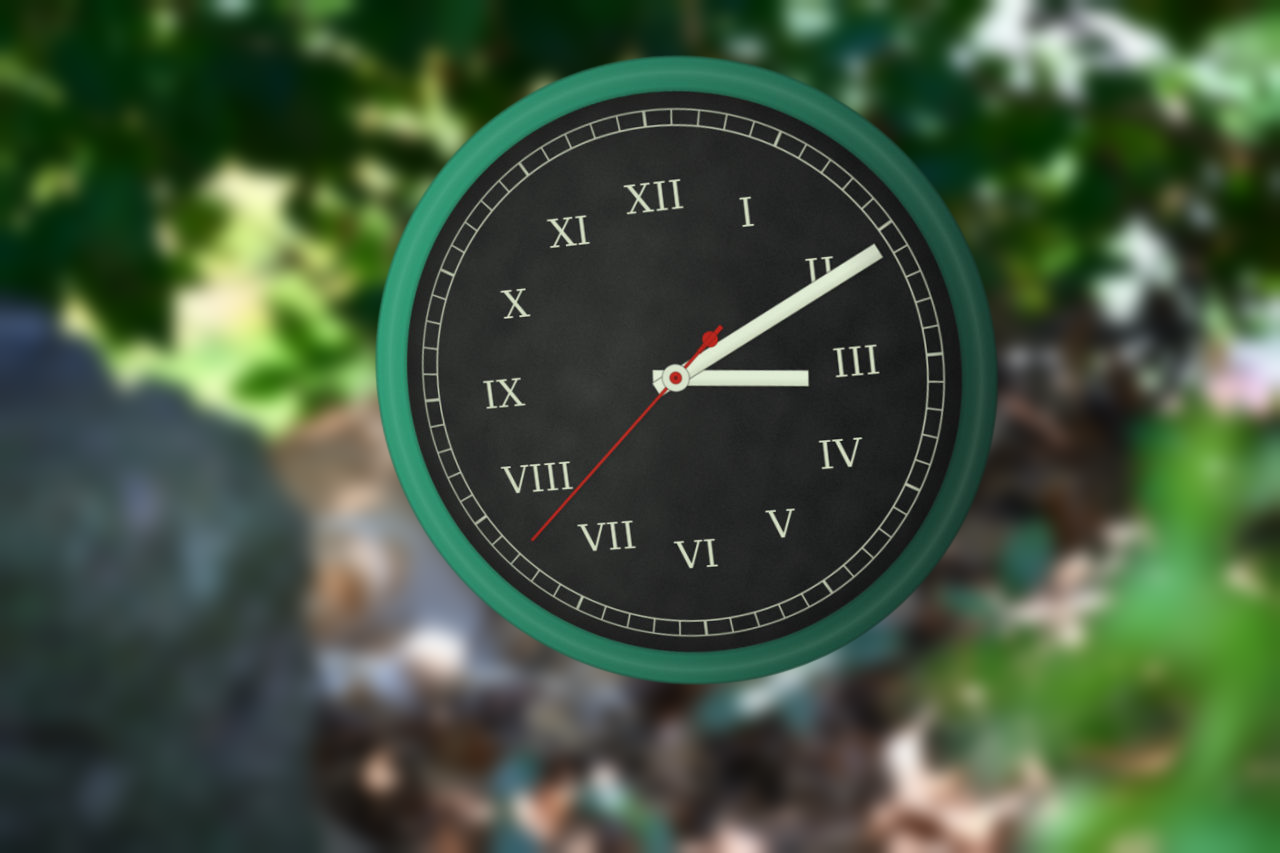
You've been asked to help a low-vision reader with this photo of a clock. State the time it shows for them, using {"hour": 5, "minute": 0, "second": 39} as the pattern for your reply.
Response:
{"hour": 3, "minute": 10, "second": 38}
